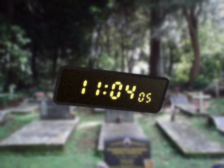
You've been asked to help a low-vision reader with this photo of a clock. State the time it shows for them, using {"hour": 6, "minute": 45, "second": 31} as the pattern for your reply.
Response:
{"hour": 11, "minute": 4, "second": 5}
